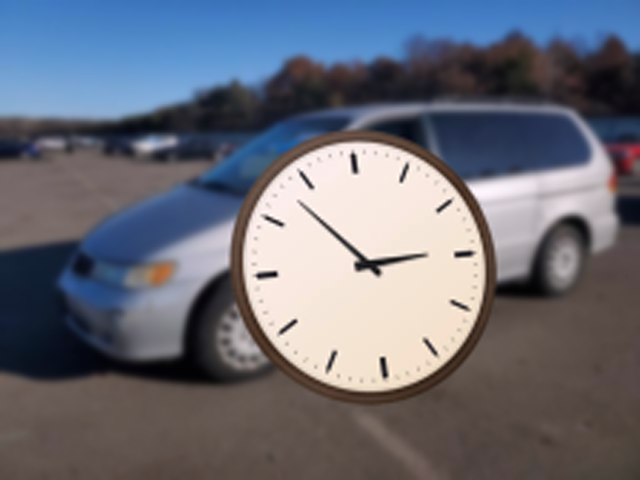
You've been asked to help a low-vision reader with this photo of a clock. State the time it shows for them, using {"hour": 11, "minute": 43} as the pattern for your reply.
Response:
{"hour": 2, "minute": 53}
